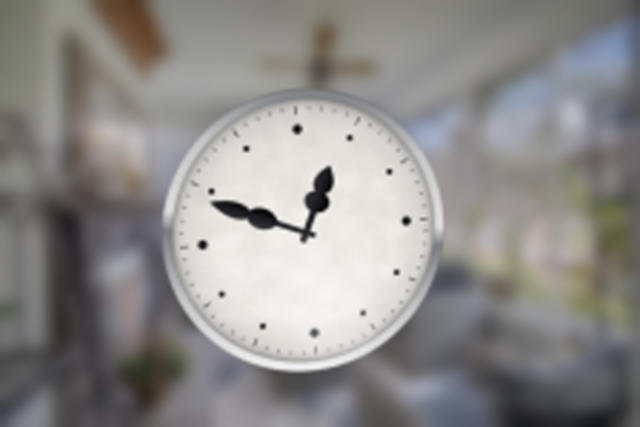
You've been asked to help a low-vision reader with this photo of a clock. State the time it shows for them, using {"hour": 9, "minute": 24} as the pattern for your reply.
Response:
{"hour": 12, "minute": 49}
